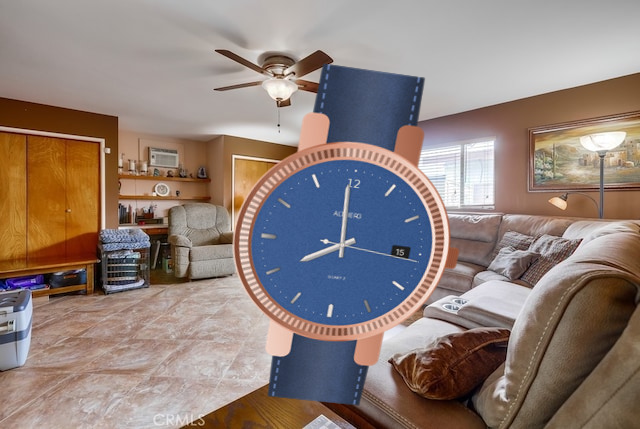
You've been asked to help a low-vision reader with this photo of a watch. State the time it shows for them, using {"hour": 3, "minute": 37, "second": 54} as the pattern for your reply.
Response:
{"hour": 7, "minute": 59, "second": 16}
